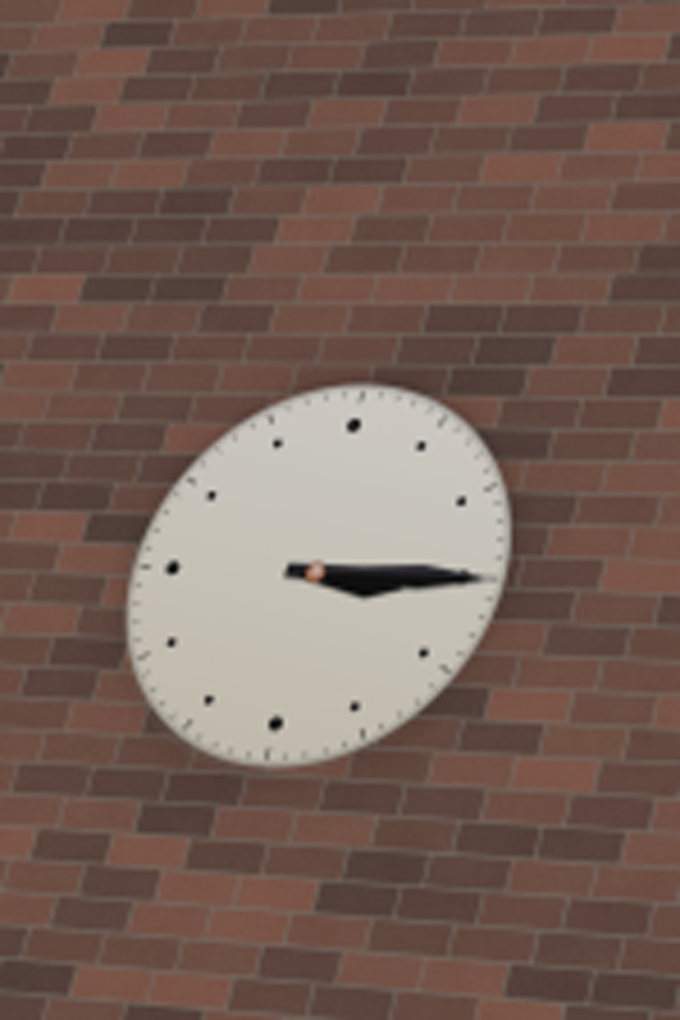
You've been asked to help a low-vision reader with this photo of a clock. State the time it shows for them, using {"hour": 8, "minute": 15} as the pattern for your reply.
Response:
{"hour": 3, "minute": 15}
